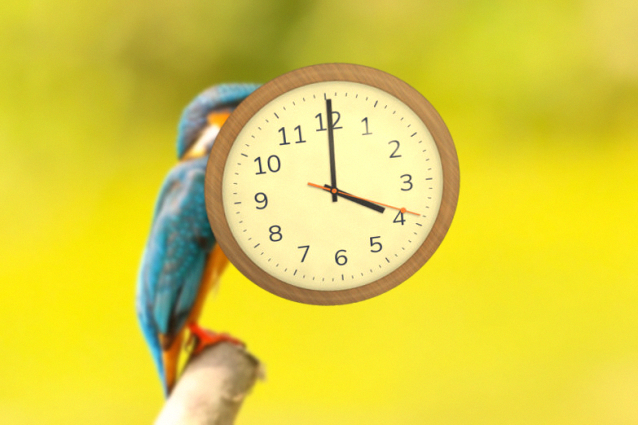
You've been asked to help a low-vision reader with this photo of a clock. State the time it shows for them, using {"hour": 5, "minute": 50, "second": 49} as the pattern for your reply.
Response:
{"hour": 4, "minute": 0, "second": 19}
